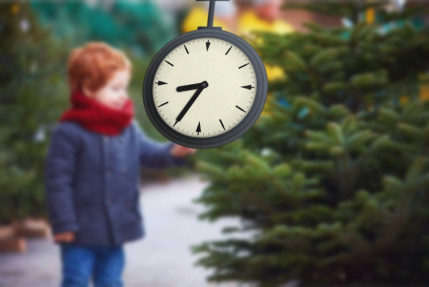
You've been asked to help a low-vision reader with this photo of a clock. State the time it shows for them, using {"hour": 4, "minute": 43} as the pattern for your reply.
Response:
{"hour": 8, "minute": 35}
